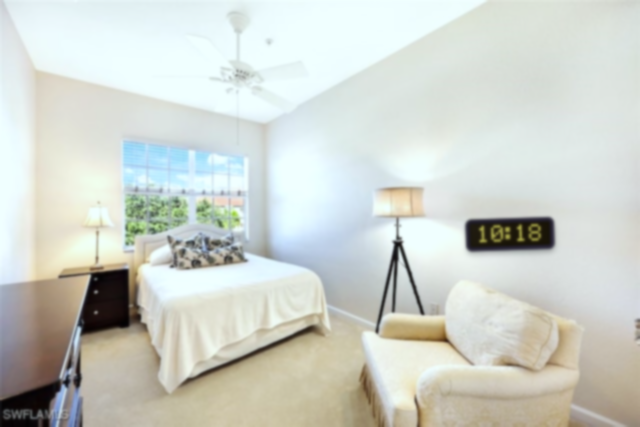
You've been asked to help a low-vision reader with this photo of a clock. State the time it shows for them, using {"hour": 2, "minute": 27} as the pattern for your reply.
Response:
{"hour": 10, "minute": 18}
